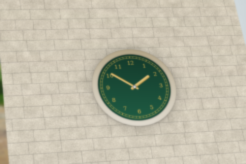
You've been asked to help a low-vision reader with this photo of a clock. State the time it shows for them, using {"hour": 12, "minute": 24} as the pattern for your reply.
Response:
{"hour": 1, "minute": 51}
